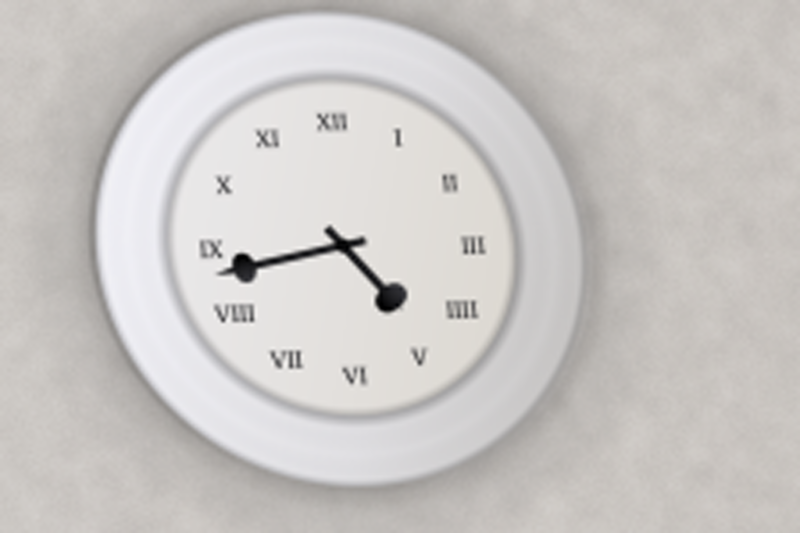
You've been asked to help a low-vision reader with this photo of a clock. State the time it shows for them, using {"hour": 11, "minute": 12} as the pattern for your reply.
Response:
{"hour": 4, "minute": 43}
